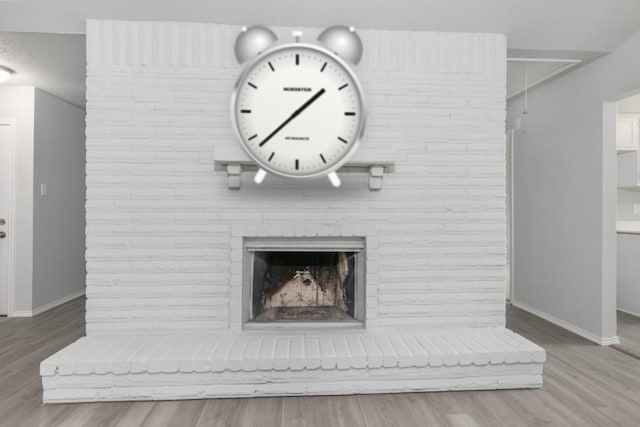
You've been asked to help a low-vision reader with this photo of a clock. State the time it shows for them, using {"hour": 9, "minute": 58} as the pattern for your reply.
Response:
{"hour": 1, "minute": 38}
